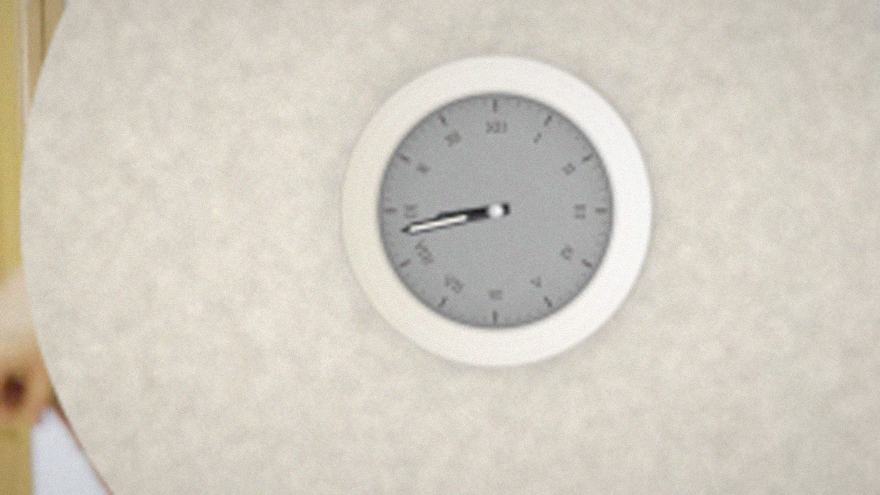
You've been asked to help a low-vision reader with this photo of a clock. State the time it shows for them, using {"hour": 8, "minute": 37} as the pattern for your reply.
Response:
{"hour": 8, "minute": 43}
